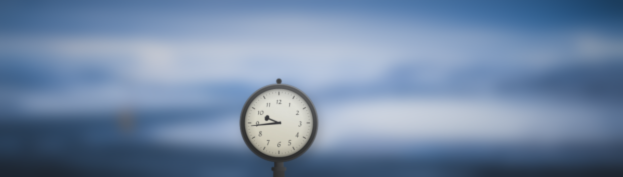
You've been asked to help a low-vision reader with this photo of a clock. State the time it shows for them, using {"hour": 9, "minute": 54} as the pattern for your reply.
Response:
{"hour": 9, "minute": 44}
